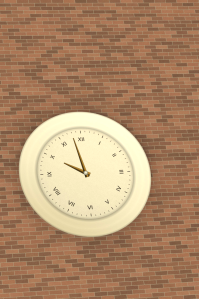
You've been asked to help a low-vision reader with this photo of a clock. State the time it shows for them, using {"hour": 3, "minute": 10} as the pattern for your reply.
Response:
{"hour": 9, "minute": 58}
